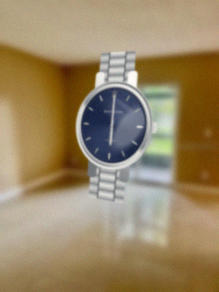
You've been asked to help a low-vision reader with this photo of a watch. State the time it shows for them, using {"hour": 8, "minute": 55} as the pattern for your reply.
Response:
{"hour": 6, "minute": 0}
